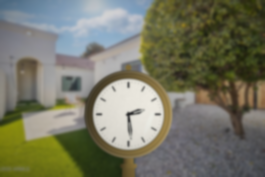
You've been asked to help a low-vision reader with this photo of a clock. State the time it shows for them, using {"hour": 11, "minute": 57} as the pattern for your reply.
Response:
{"hour": 2, "minute": 29}
